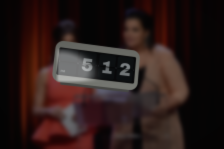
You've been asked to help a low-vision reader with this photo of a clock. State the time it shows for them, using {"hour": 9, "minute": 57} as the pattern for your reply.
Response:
{"hour": 5, "minute": 12}
